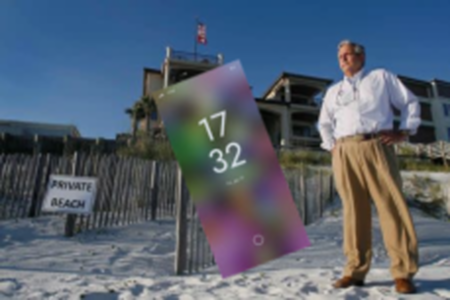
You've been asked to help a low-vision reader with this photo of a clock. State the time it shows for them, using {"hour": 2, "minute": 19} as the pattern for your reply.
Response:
{"hour": 17, "minute": 32}
